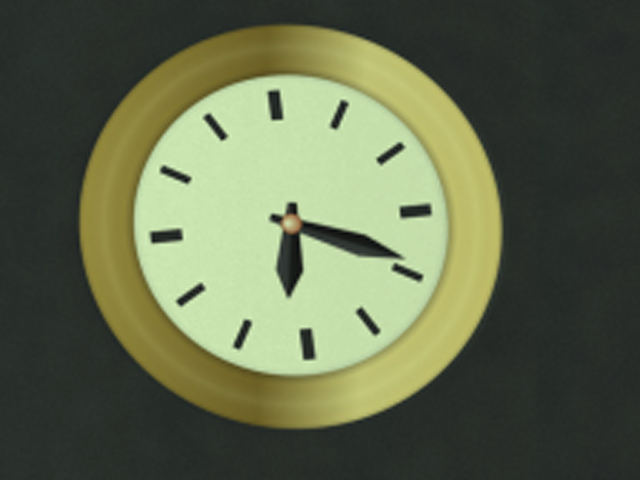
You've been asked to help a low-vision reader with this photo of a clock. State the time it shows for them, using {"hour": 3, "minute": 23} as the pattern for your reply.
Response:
{"hour": 6, "minute": 19}
